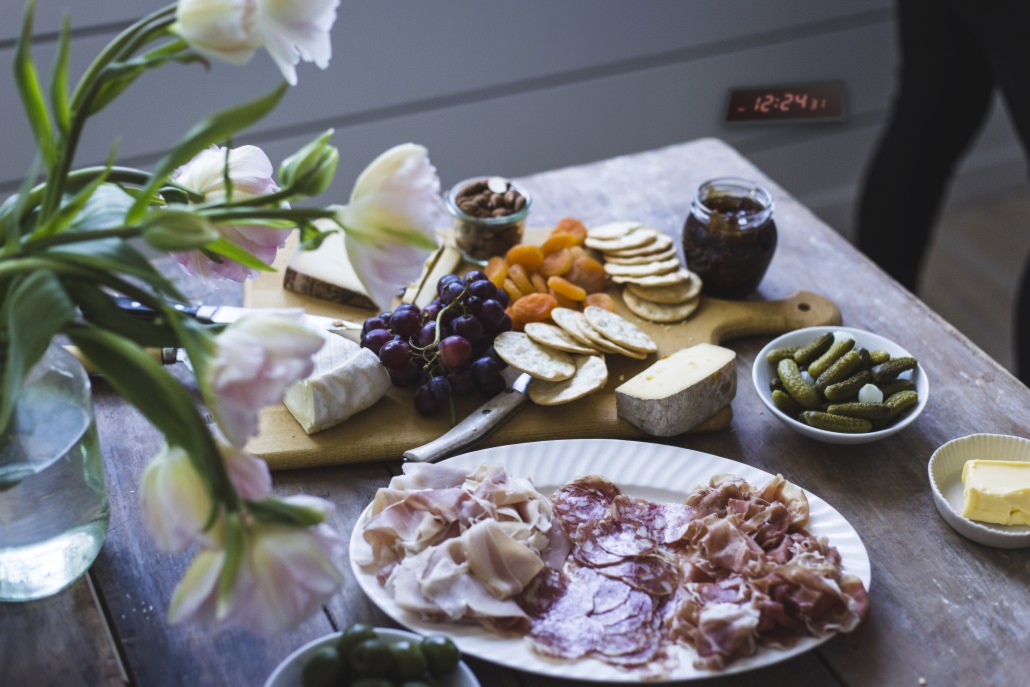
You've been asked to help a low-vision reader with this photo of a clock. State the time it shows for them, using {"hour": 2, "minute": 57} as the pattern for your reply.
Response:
{"hour": 12, "minute": 24}
